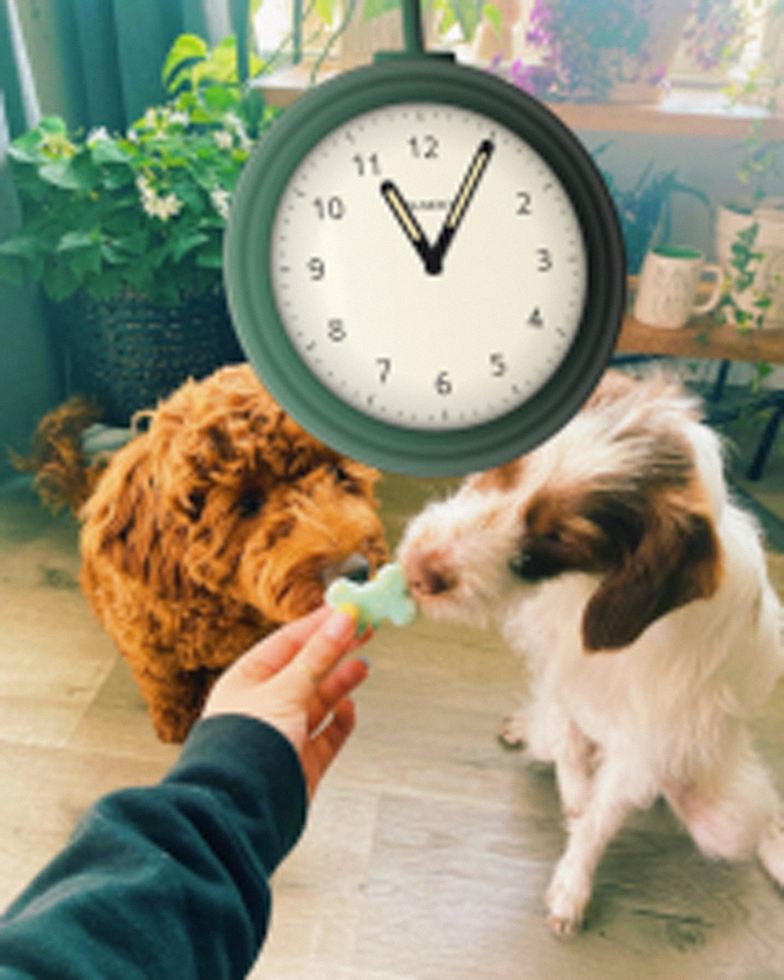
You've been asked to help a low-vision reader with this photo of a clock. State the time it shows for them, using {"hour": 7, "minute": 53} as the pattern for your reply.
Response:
{"hour": 11, "minute": 5}
